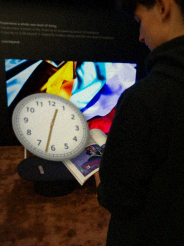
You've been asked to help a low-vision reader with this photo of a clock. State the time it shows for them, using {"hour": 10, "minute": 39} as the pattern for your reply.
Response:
{"hour": 12, "minute": 32}
